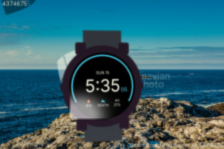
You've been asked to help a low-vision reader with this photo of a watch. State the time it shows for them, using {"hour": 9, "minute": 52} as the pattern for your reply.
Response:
{"hour": 5, "minute": 35}
